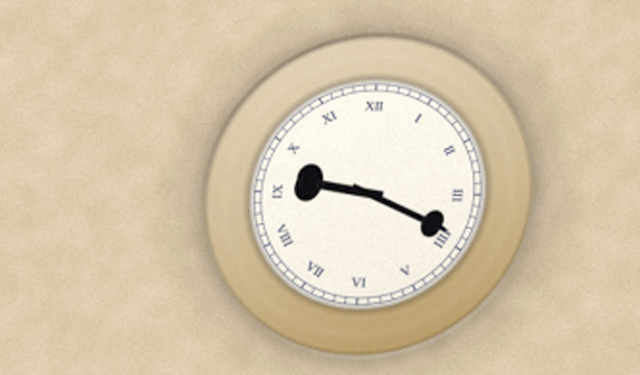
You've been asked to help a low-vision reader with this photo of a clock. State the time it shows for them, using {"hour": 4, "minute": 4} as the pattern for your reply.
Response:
{"hour": 9, "minute": 19}
